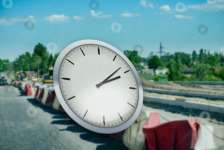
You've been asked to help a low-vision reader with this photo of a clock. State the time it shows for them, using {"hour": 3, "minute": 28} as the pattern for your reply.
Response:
{"hour": 2, "minute": 8}
